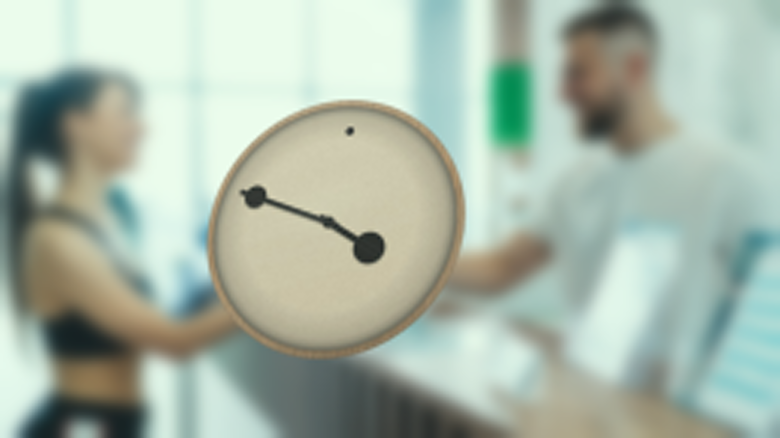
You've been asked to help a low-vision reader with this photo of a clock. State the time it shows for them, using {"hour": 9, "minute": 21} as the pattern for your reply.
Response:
{"hour": 3, "minute": 47}
